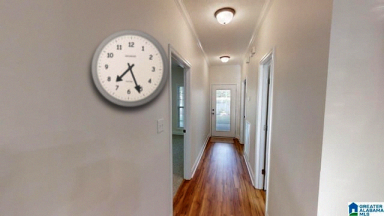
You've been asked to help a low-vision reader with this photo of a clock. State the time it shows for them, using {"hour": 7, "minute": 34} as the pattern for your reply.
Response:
{"hour": 7, "minute": 26}
